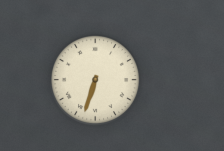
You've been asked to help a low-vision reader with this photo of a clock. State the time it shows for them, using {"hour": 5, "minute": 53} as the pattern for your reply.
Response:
{"hour": 6, "minute": 33}
